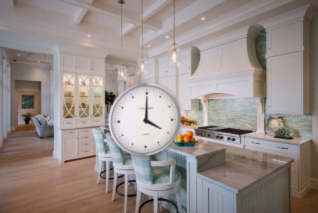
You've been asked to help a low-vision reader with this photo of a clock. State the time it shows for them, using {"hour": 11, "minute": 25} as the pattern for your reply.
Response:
{"hour": 4, "minute": 0}
